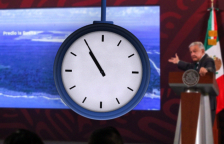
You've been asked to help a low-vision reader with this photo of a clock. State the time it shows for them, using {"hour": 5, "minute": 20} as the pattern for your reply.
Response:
{"hour": 10, "minute": 55}
